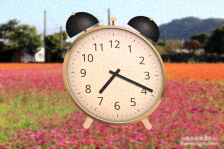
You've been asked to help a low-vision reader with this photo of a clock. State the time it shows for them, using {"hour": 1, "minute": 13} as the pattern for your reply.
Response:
{"hour": 7, "minute": 19}
